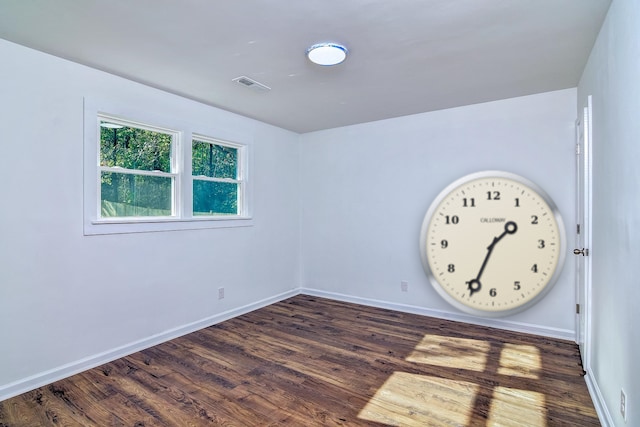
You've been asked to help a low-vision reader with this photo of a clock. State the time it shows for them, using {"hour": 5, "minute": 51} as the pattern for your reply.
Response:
{"hour": 1, "minute": 34}
